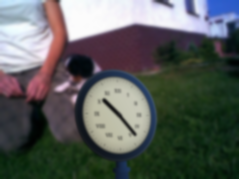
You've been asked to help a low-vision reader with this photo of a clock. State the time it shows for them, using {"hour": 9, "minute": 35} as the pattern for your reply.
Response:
{"hour": 10, "minute": 23}
